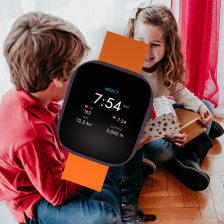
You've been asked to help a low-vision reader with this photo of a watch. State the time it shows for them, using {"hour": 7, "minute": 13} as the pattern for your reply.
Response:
{"hour": 7, "minute": 54}
